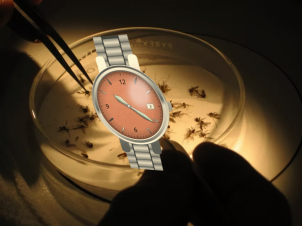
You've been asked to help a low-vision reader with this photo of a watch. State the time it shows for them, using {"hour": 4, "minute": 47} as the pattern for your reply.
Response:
{"hour": 10, "minute": 21}
